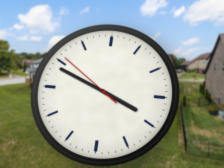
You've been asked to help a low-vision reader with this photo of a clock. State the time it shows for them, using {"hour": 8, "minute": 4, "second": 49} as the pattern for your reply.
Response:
{"hour": 3, "minute": 48, "second": 51}
